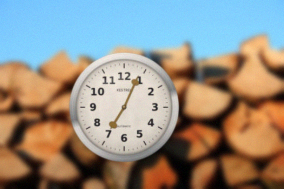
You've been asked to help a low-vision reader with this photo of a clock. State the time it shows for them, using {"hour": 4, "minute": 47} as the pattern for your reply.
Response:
{"hour": 7, "minute": 4}
